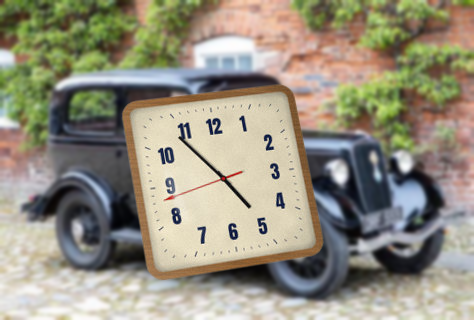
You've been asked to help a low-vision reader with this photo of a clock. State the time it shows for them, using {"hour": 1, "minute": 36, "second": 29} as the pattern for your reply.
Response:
{"hour": 4, "minute": 53, "second": 43}
